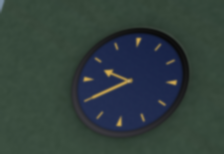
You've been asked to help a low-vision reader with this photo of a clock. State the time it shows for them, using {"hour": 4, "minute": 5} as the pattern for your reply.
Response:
{"hour": 9, "minute": 40}
